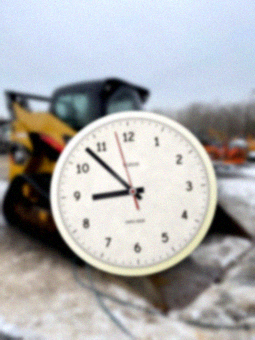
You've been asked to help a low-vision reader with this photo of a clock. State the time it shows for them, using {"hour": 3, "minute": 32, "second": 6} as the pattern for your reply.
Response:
{"hour": 8, "minute": 52, "second": 58}
